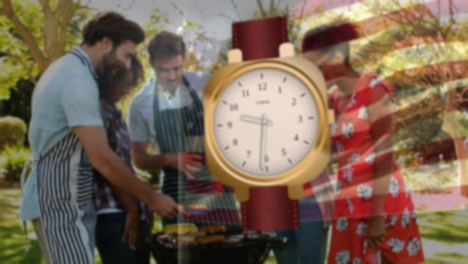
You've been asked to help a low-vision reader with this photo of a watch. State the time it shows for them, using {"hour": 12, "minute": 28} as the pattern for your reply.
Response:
{"hour": 9, "minute": 31}
